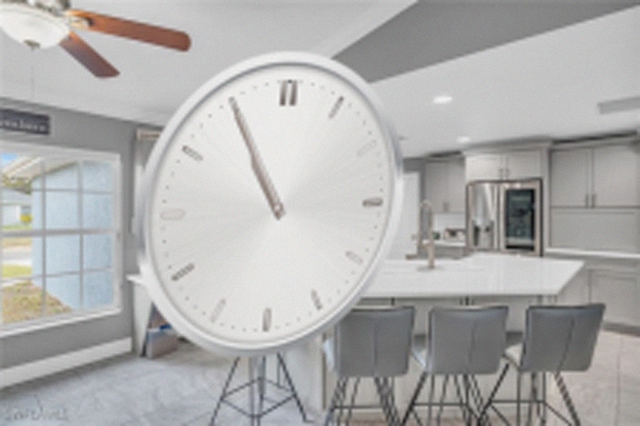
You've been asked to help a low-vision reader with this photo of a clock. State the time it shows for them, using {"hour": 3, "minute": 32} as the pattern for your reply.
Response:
{"hour": 10, "minute": 55}
